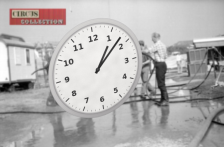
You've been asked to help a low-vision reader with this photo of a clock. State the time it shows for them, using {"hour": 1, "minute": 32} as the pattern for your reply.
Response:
{"hour": 1, "minute": 8}
